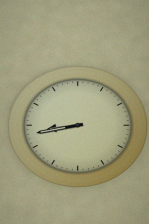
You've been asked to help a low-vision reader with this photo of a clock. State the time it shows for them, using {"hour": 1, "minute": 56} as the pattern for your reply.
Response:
{"hour": 8, "minute": 43}
